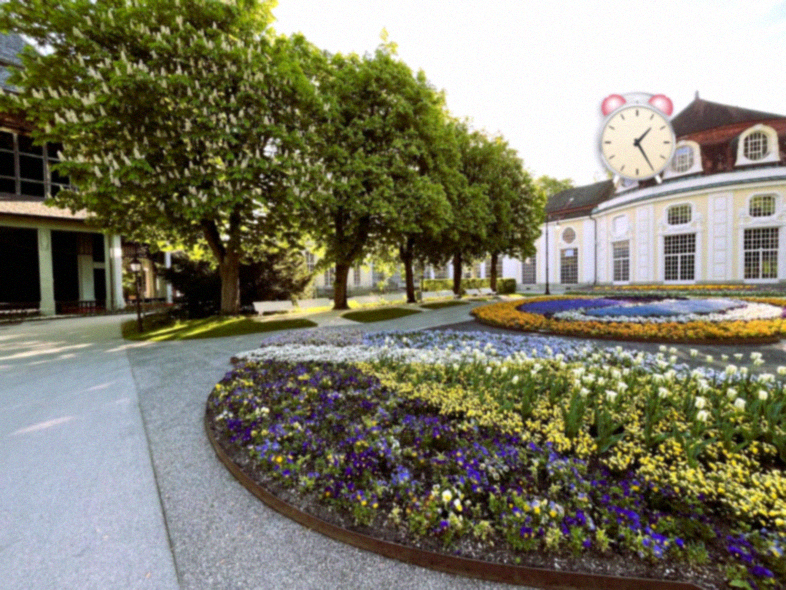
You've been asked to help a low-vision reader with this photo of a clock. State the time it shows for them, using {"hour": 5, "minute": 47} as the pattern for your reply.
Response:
{"hour": 1, "minute": 25}
